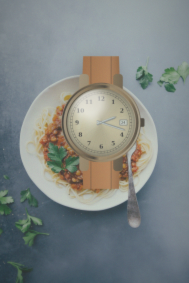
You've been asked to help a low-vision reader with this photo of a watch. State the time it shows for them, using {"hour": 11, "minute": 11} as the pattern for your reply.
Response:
{"hour": 2, "minute": 18}
